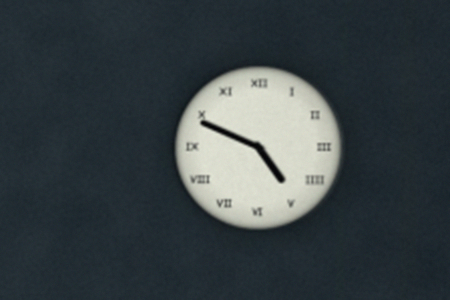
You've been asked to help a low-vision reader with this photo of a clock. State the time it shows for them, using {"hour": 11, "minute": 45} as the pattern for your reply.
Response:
{"hour": 4, "minute": 49}
